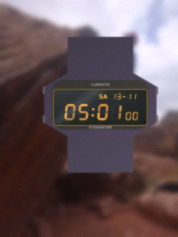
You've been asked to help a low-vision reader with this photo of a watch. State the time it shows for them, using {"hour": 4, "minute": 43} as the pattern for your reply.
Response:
{"hour": 5, "minute": 1}
